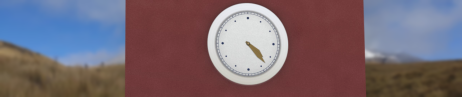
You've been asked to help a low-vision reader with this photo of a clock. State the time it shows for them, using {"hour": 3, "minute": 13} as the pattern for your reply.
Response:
{"hour": 4, "minute": 23}
